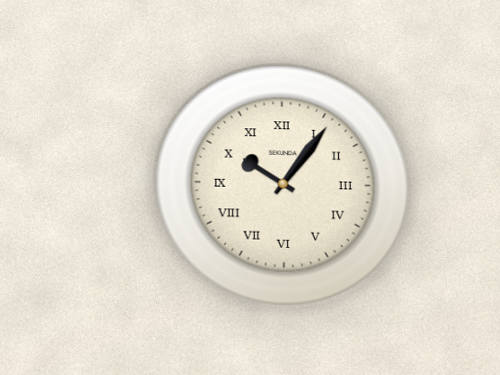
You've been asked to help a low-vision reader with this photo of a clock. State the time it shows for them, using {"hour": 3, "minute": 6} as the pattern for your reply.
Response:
{"hour": 10, "minute": 6}
